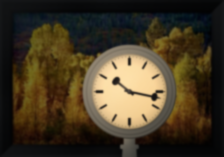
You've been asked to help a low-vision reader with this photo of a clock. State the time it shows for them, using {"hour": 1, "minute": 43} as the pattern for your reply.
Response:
{"hour": 10, "minute": 17}
